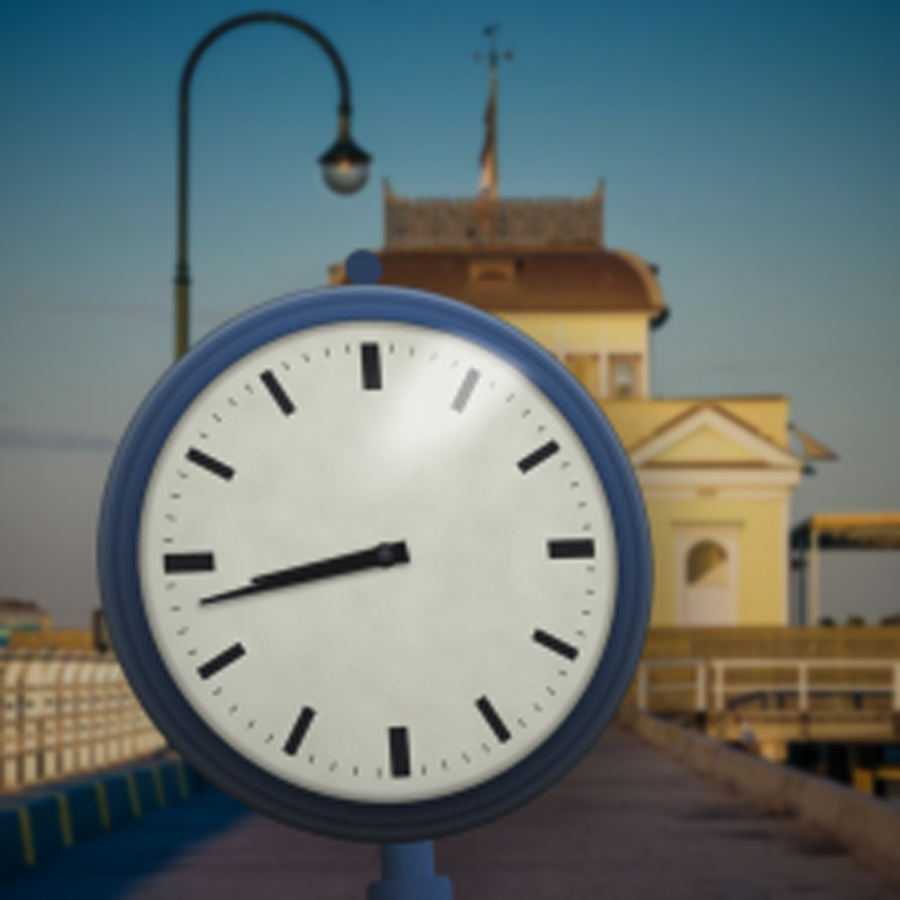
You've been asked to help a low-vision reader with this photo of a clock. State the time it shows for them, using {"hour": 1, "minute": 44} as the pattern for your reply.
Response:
{"hour": 8, "minute": 43}
